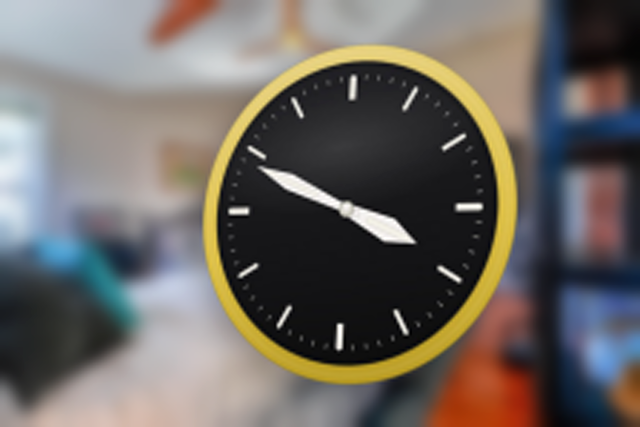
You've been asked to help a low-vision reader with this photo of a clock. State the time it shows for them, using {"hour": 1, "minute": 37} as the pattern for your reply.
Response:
{"hour": 3, "minute": 49}
